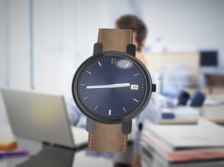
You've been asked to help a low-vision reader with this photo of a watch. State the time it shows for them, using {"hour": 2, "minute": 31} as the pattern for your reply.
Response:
{"hour": 2, "minute": 44}
